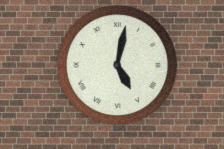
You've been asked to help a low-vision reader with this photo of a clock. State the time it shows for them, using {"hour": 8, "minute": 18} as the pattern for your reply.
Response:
{"hour": 5, "minute": 2}
